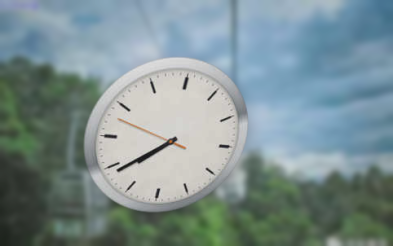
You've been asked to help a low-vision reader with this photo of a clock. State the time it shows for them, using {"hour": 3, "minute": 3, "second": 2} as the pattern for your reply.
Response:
{"hour": 7, "minute": 38, "second": 48}
